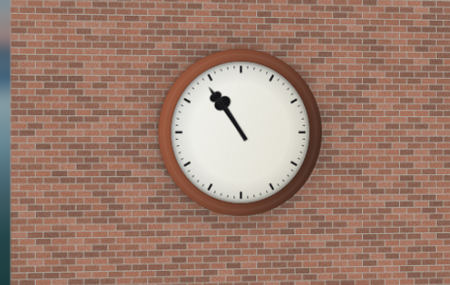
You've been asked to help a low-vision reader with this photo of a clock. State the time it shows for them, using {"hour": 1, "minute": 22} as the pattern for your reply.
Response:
{"hour": 10, "minute": 54}
